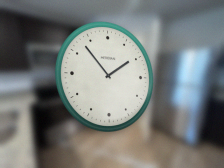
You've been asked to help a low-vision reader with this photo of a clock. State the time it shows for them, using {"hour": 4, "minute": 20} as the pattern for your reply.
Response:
{"hour": 1, "minute": 53}
